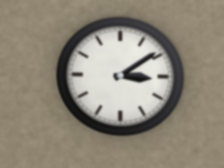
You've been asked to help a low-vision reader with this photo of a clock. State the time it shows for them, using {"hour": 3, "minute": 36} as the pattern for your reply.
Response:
{"hour": 3, "minute": 9}
